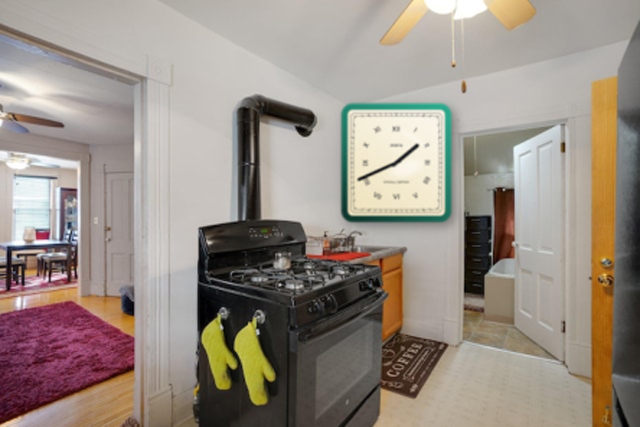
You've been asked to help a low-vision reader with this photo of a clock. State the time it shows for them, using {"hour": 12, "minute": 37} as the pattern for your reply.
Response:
{"hour": 1, "minute": 41}
